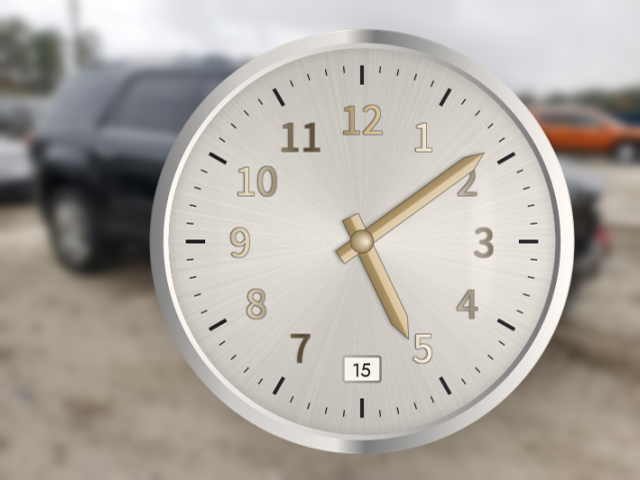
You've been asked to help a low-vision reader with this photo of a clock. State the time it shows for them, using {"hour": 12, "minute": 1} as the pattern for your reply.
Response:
{"hour": 5, "minute": 9}
